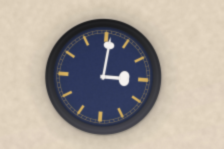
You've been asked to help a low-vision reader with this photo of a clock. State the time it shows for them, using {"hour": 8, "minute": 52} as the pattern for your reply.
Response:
{"hour": 3, "minute": 1}
